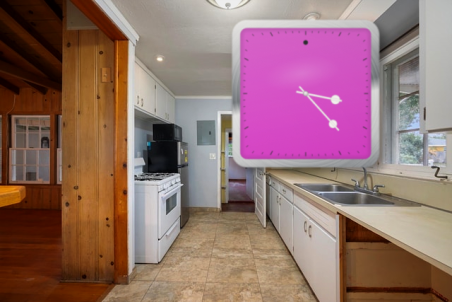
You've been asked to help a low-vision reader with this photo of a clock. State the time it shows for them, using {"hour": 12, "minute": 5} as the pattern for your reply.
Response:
{"hour": 3, "minute": 23}
